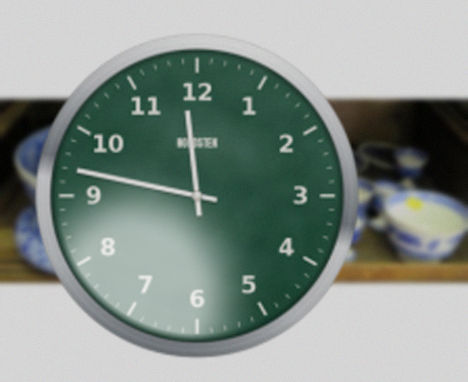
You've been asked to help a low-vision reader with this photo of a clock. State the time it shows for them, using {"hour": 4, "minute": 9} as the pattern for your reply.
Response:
{"hour": 11, "minute": 47}
